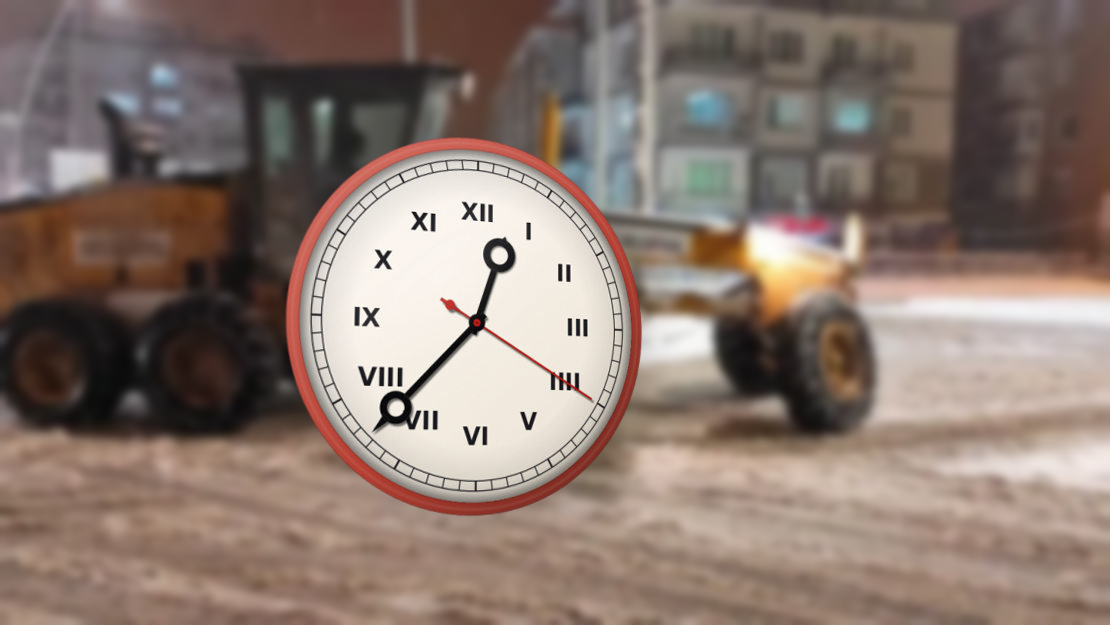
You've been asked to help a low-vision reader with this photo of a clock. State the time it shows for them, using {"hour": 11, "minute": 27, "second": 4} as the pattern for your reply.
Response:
{"hour": 12, "minute": 37, "second": 20}
